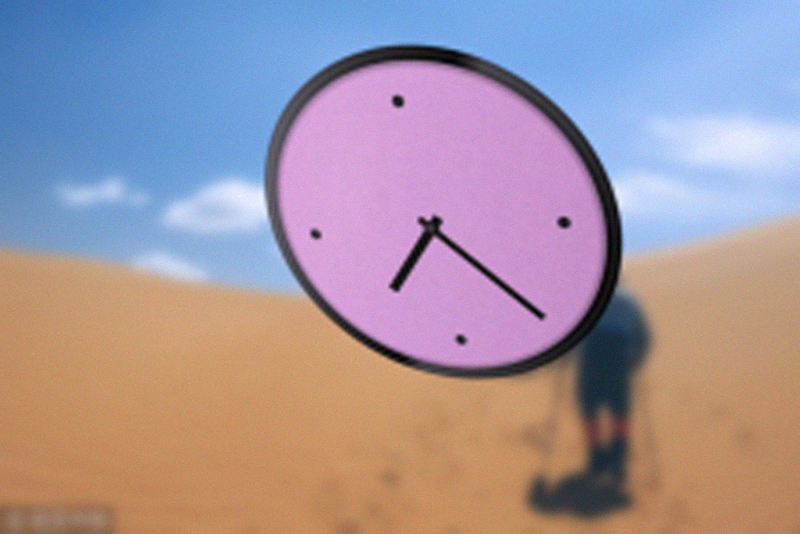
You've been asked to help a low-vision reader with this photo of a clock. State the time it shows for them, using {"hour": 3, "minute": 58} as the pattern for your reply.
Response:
{"hour": 7, "minute": 23}
